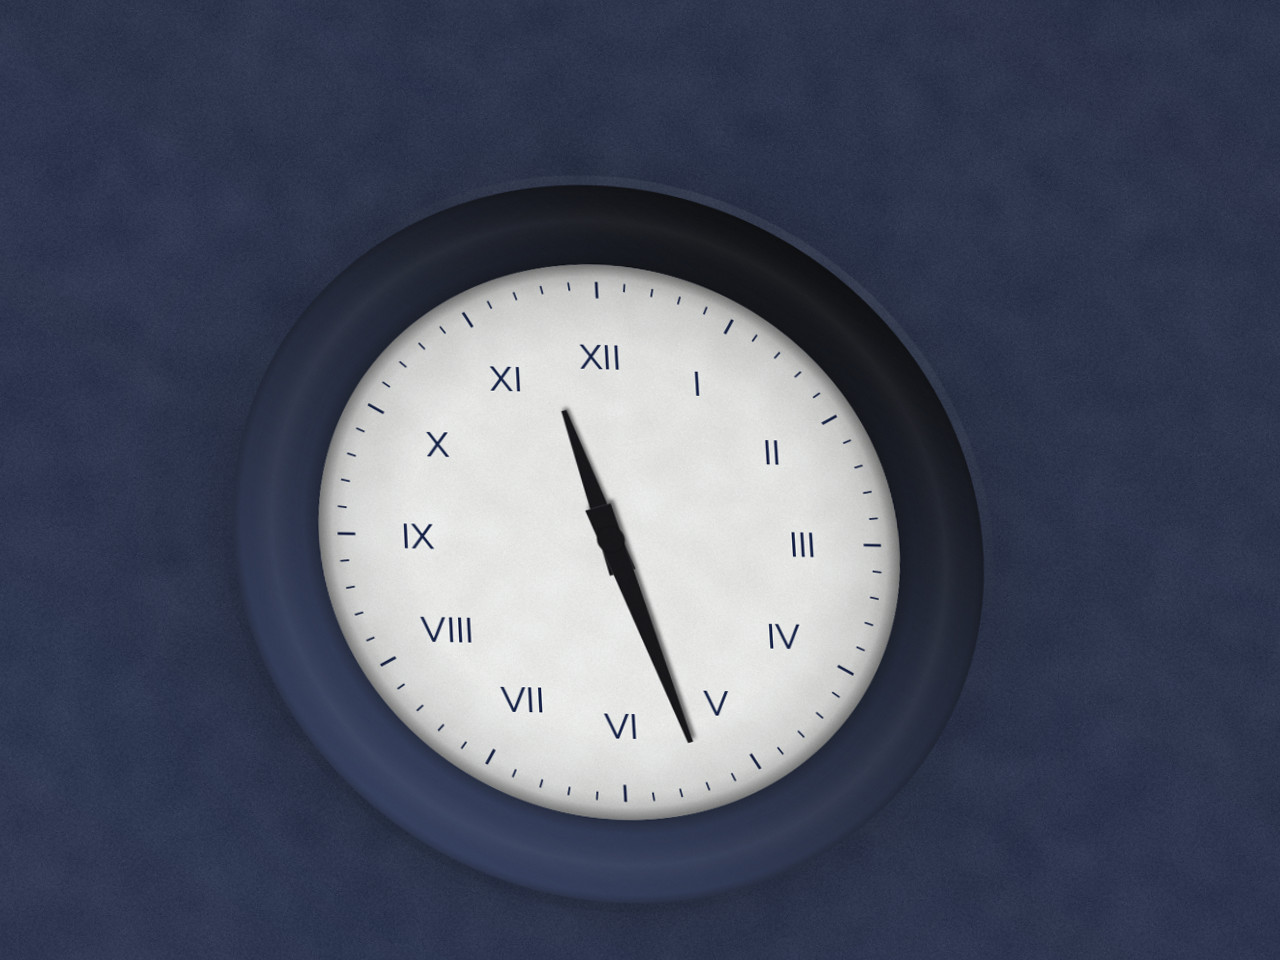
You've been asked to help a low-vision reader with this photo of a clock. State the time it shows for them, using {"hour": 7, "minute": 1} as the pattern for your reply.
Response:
{"hour": 11, "minute": 27}
